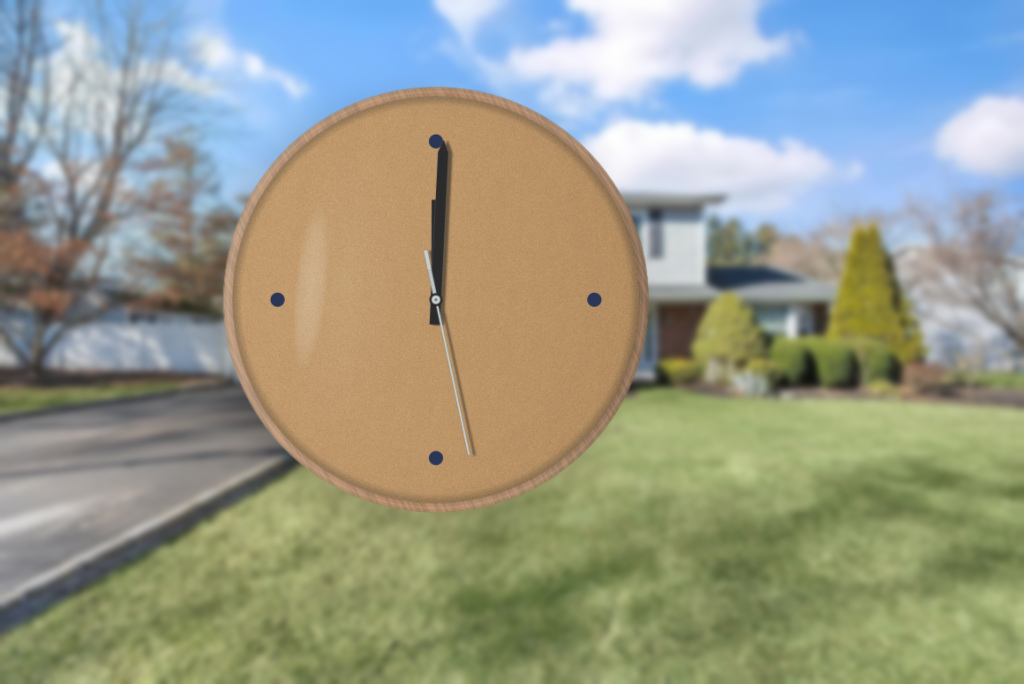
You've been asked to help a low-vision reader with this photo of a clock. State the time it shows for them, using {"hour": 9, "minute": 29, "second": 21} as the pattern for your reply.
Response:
{"hour": 12, "minute": 0, "second": 28}
